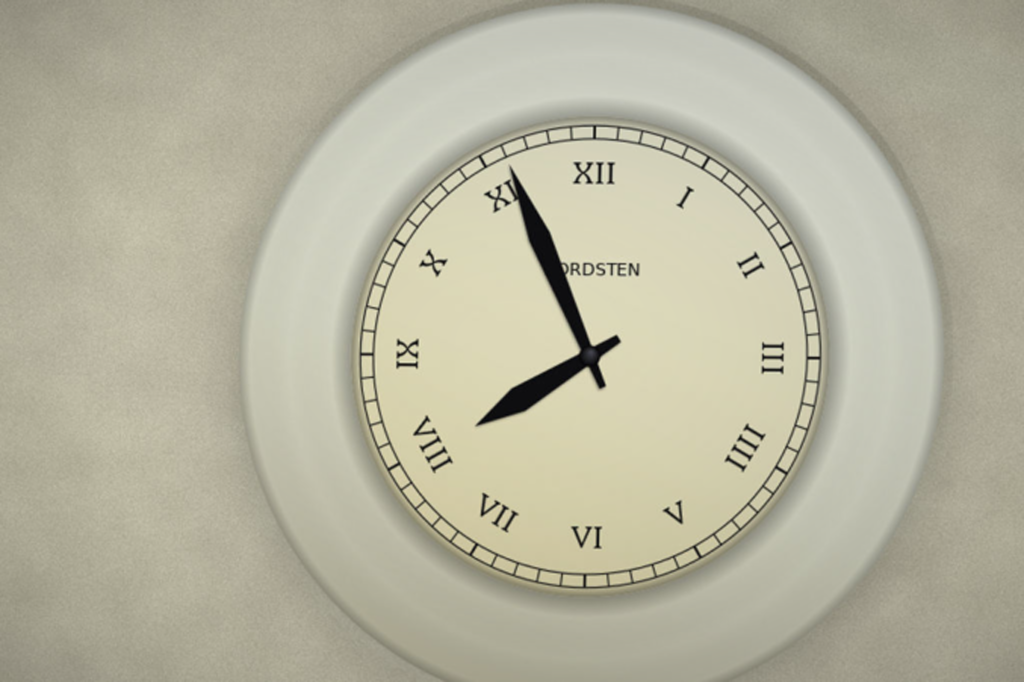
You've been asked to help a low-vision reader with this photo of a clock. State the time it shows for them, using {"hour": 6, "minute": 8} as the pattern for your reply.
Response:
{"hour": 7, "minute": 56}
